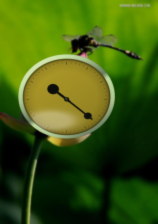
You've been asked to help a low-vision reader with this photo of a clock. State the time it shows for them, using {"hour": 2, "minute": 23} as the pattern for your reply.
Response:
{"hour": 10, "minute": 22}
